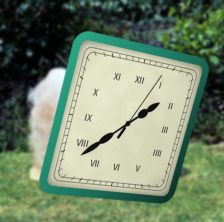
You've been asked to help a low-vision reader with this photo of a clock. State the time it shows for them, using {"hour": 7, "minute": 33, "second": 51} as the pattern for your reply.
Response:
{"hour": 1, "minute": 38, "second": 4}
